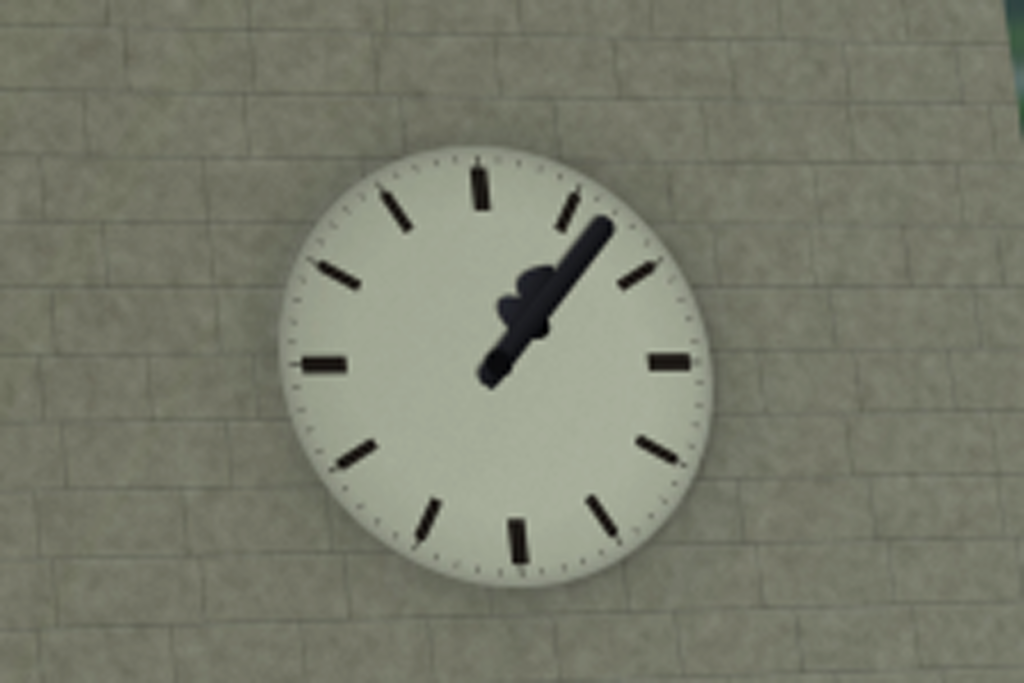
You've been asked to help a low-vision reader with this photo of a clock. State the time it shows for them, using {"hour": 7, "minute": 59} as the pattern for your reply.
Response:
{"hour": 1, "minute": 7}
